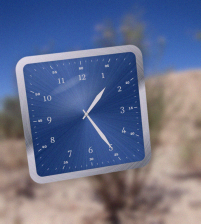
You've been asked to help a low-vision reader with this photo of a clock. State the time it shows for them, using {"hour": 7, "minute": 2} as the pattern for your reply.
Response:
{"hour": 1, "minute": 25}
